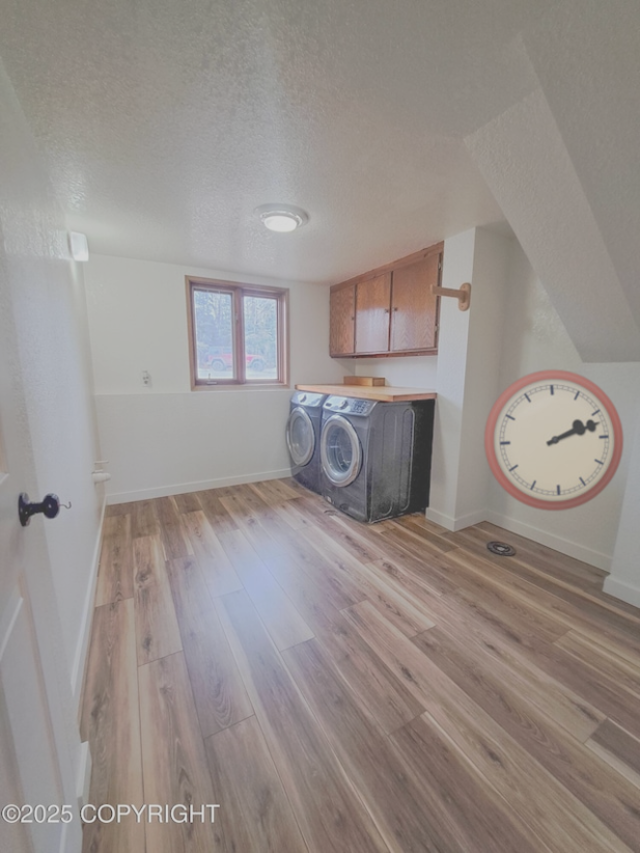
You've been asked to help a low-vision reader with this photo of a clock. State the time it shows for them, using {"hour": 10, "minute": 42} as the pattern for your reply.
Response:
{"hour": 2, "minute": 12}
